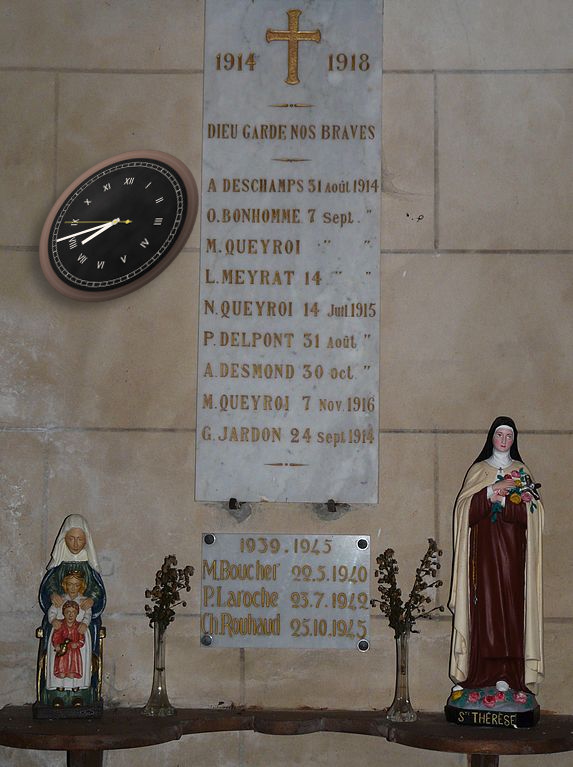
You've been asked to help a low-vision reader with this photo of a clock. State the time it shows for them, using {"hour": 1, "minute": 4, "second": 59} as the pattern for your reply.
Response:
{"hour": 7, "minute": 41, "second": 45}
